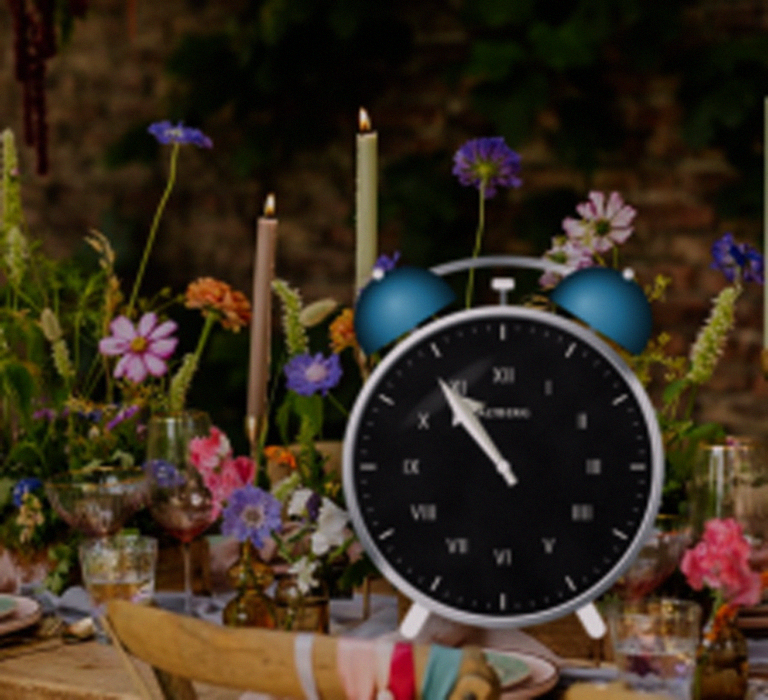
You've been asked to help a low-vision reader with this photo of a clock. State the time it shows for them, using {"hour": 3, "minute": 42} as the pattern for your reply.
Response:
{"hour": 10, "minute": 54}
